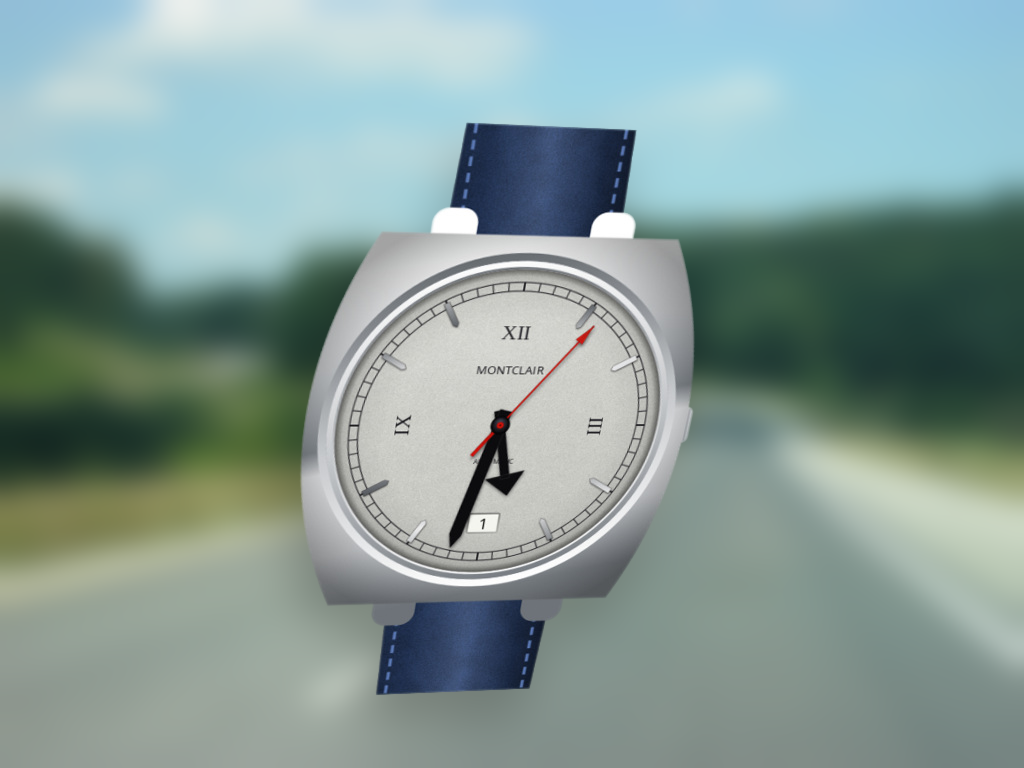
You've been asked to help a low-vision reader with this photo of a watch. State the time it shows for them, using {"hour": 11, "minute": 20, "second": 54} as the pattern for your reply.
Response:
{"hour": 5, "minute": 32, "second": 6}
